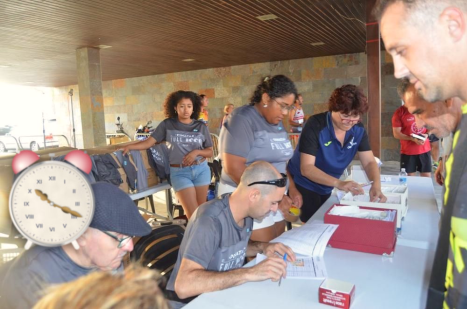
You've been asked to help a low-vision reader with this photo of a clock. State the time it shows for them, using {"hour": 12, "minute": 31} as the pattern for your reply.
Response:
{"hour": 10, "minute": 19}
